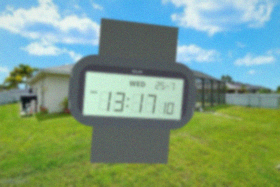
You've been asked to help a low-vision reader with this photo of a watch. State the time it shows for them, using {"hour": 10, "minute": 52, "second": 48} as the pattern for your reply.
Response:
{"hour": 13, "minute": 17, "second": 10}
